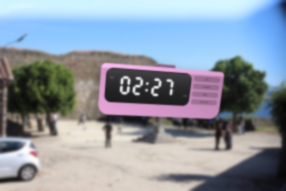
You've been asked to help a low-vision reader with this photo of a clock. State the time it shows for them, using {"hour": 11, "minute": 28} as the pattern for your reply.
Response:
{"hour": 2, "minute": 27}
